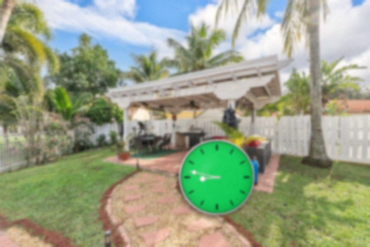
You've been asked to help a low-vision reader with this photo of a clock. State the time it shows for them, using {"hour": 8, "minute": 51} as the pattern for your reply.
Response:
{"hour": 8, "minute": 47}
